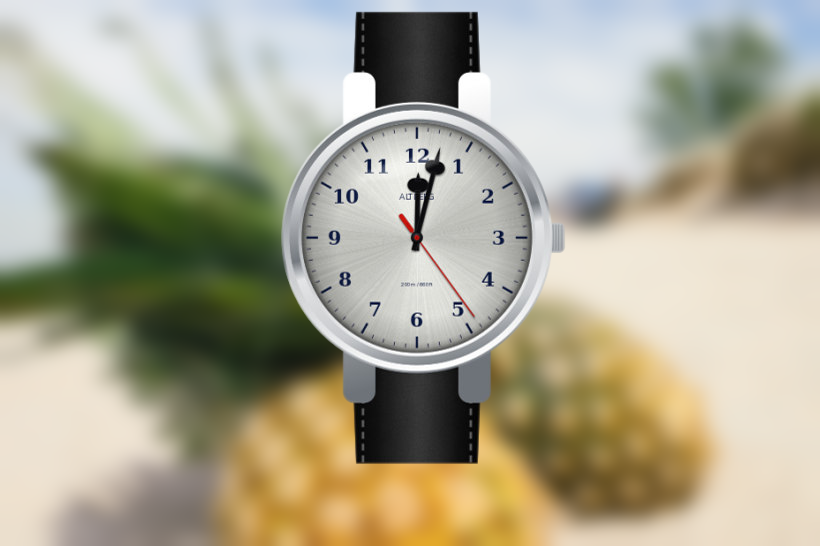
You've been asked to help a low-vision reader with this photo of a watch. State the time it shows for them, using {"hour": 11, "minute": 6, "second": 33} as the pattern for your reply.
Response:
{"hour": 12, "minute": 2, "second": 24}
